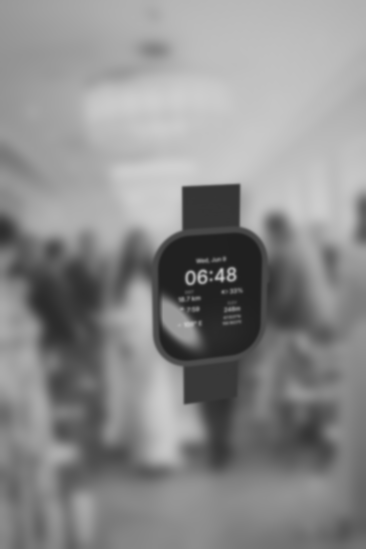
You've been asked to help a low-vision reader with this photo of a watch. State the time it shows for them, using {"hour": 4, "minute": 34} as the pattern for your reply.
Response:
{"hour": 6, "minute": 48}
